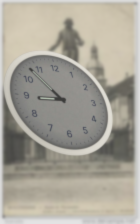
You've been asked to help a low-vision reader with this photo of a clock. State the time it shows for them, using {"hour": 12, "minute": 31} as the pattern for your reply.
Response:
{"hour": 8, "minute": 53}
